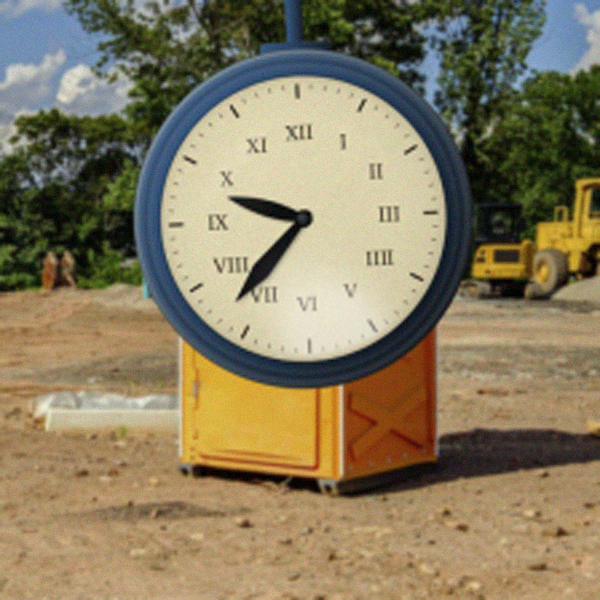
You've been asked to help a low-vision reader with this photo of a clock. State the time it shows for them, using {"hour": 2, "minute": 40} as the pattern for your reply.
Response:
{"hour": 9, "minute": 37}
